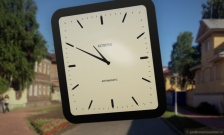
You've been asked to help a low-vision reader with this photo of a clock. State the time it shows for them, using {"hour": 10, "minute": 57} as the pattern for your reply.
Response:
{"hour": 10, "minute": 50}
